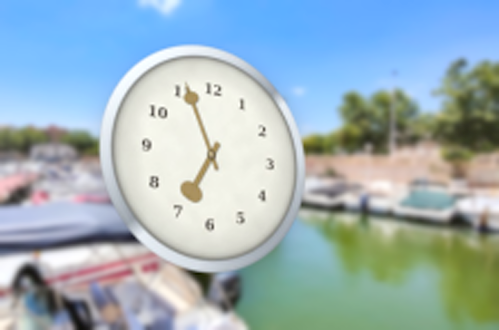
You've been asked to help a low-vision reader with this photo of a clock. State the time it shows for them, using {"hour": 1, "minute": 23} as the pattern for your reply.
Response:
{"hour": 6, "minute": 56}
